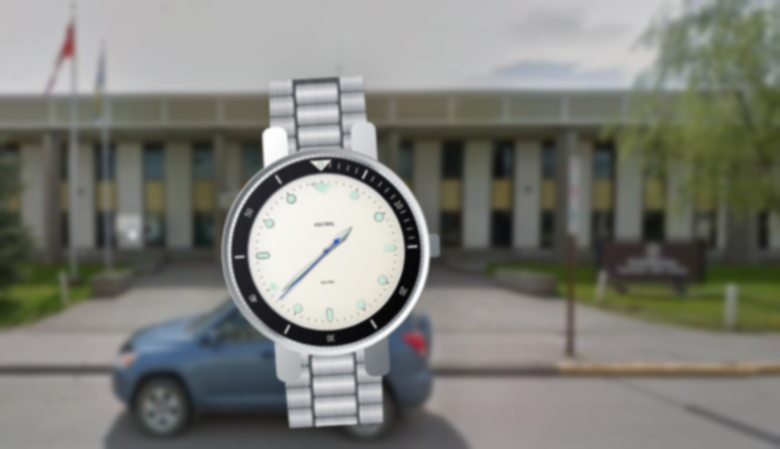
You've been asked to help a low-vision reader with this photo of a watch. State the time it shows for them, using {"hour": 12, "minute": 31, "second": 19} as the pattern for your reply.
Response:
{"hour": 1, "minute": 38, "second": 38}
